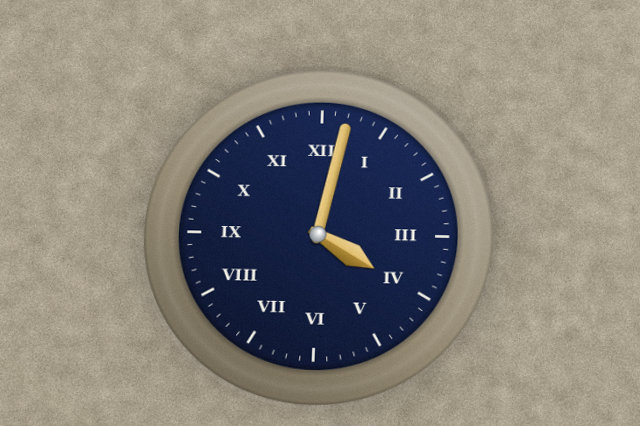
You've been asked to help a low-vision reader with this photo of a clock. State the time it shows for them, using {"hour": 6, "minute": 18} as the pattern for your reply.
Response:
{"hour": 4, "minute": 2}
